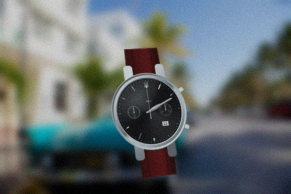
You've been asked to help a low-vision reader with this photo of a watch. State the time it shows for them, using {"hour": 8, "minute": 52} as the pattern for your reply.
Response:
{"hour": 2, "minute": 11}
